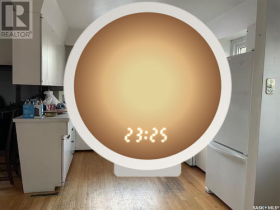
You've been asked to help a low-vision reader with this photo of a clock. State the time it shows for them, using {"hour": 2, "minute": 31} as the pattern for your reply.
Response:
{"hour": 23, "minute": 25}
